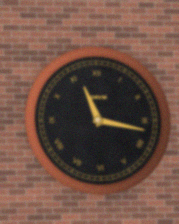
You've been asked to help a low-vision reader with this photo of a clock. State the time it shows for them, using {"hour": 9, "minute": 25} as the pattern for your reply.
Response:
{"hour": 11, "minute": 17}
